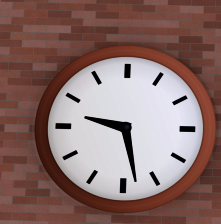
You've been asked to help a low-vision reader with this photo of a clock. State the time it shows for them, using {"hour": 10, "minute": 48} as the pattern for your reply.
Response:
{"hour": 9, "minute": 28}
